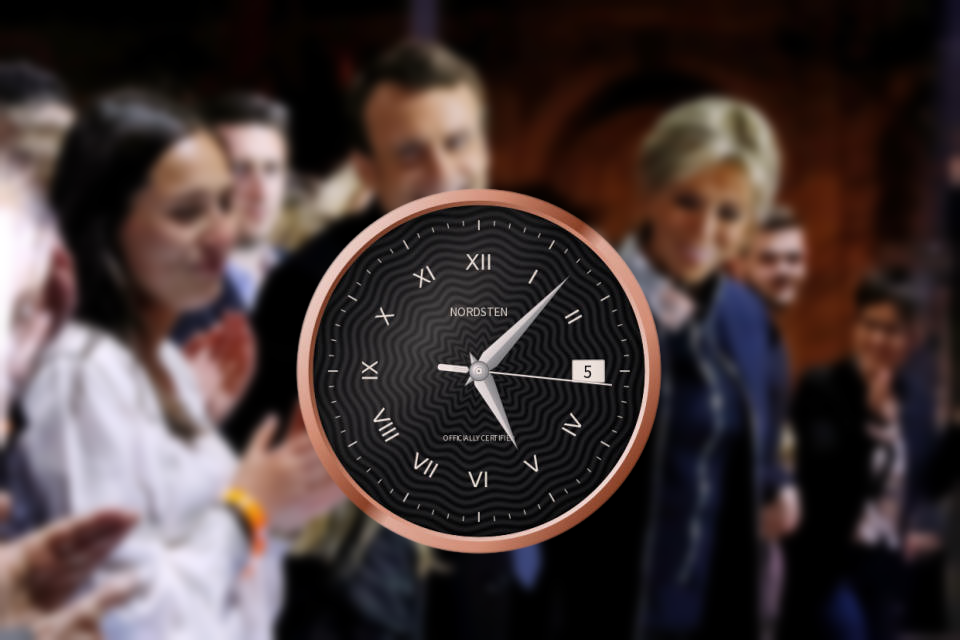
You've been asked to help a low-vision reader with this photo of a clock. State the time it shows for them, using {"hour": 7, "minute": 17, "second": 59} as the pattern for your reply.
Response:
{"hour": 5, "minute": 7, "second": 16}
